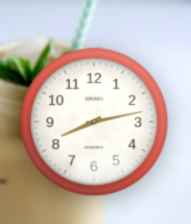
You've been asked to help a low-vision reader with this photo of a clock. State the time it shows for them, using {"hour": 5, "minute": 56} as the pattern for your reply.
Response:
{"hour": 8, "minute": 13}
